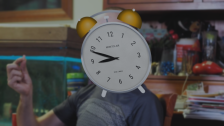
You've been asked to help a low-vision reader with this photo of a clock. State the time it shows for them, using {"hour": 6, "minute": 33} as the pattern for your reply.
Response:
{"hour": 8, "minute": 49}
